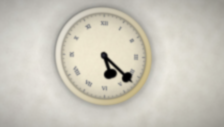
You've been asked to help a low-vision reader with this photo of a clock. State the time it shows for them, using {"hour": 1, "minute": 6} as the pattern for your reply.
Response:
{"hour": 5, "minute": 22}
